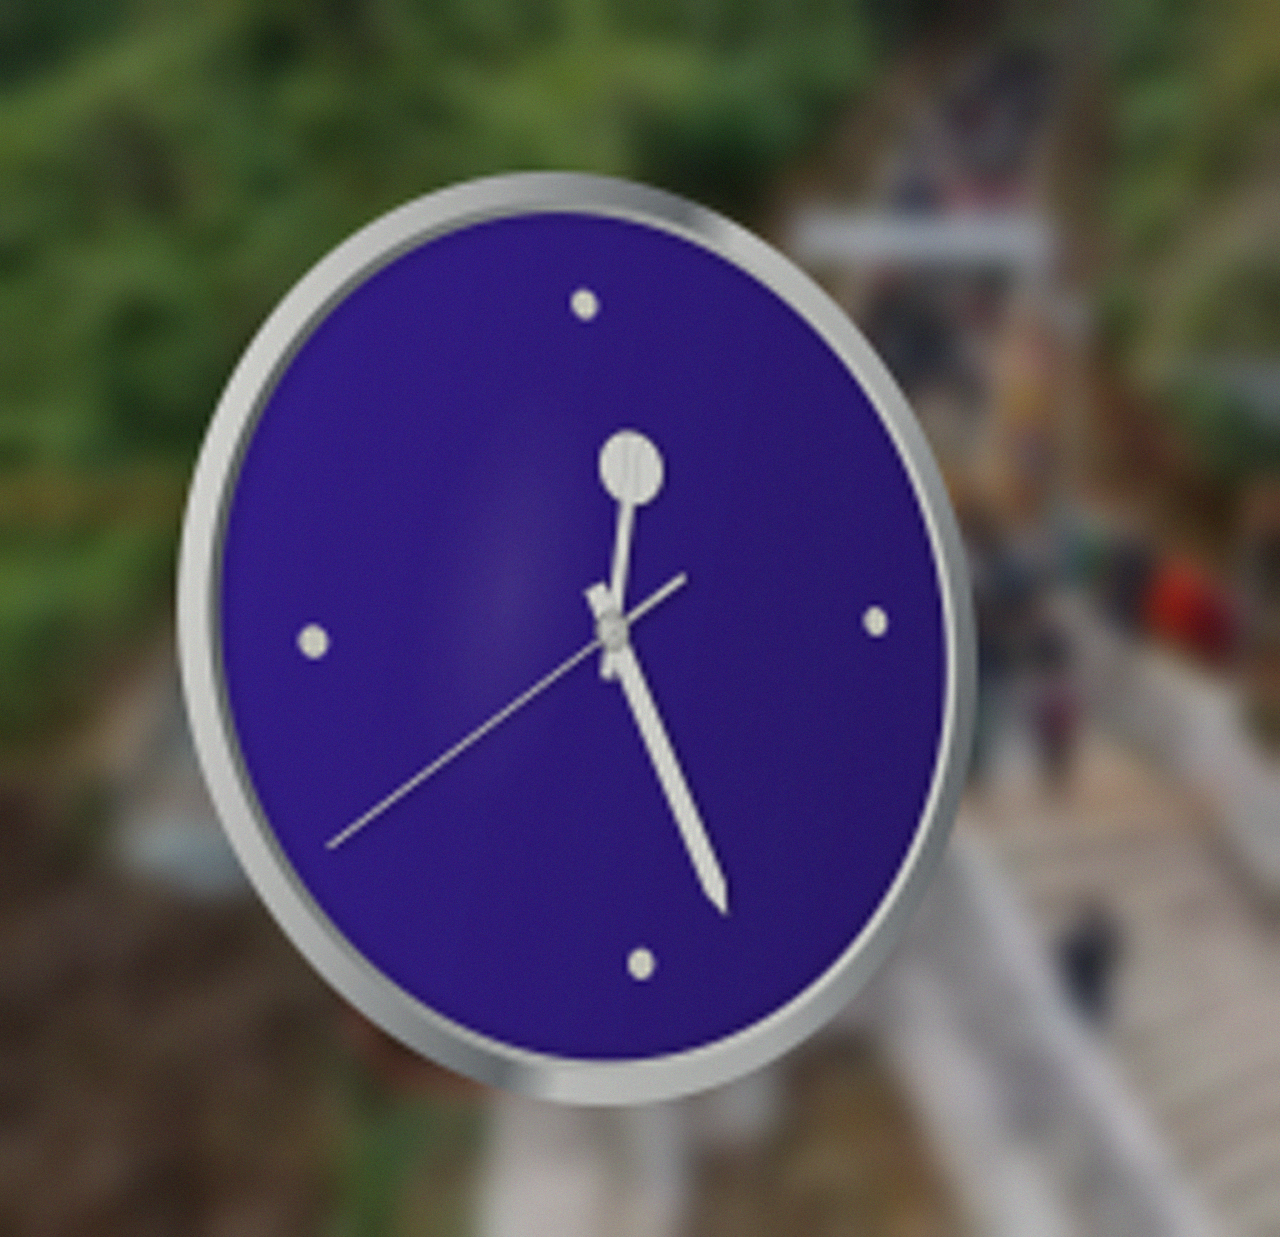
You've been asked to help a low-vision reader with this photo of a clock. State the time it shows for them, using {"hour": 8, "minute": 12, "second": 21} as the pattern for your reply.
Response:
{"hour": 12, "minute": 26, "second": 40}
